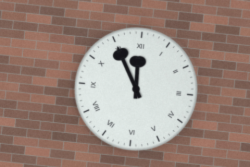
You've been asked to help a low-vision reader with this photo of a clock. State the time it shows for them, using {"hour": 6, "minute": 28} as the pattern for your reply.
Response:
{"hour": 11, "minute": 55}
